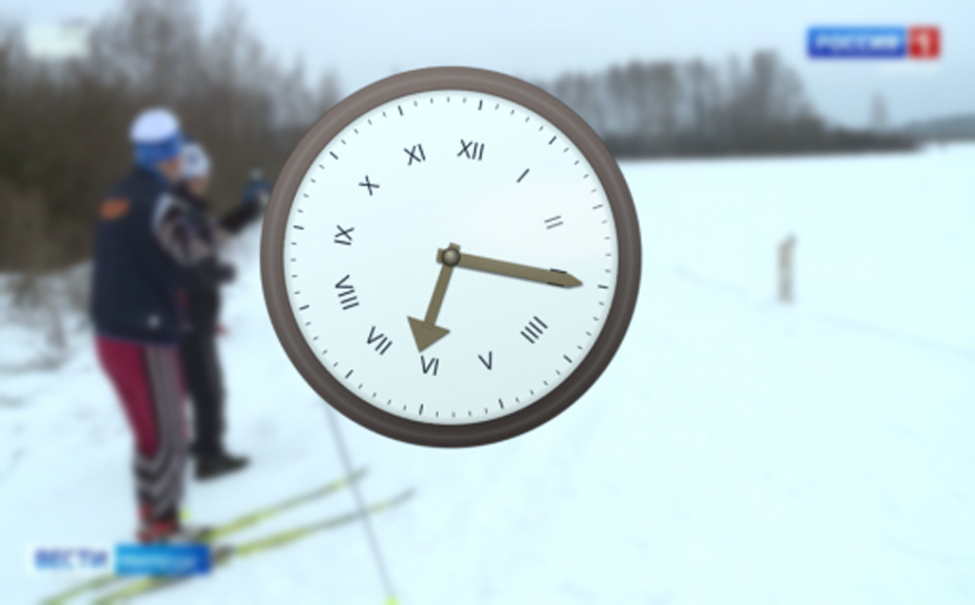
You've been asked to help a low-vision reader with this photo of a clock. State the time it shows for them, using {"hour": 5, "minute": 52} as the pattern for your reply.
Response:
{"hour": 6, "minute": 15}
